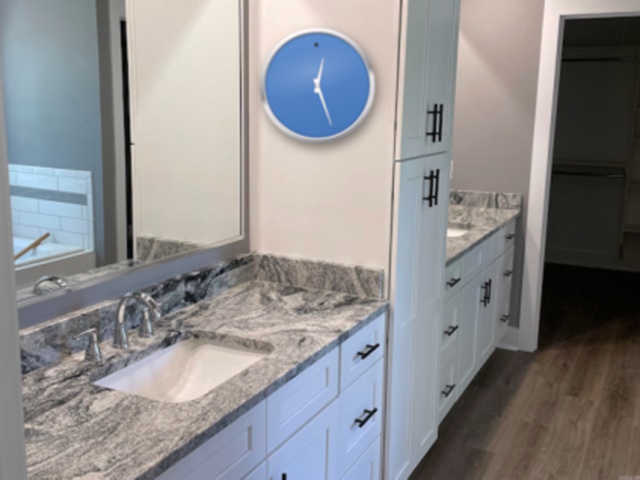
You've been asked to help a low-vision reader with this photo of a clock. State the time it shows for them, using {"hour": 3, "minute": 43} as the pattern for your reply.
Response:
{"hour": 12, "minute": 27}
